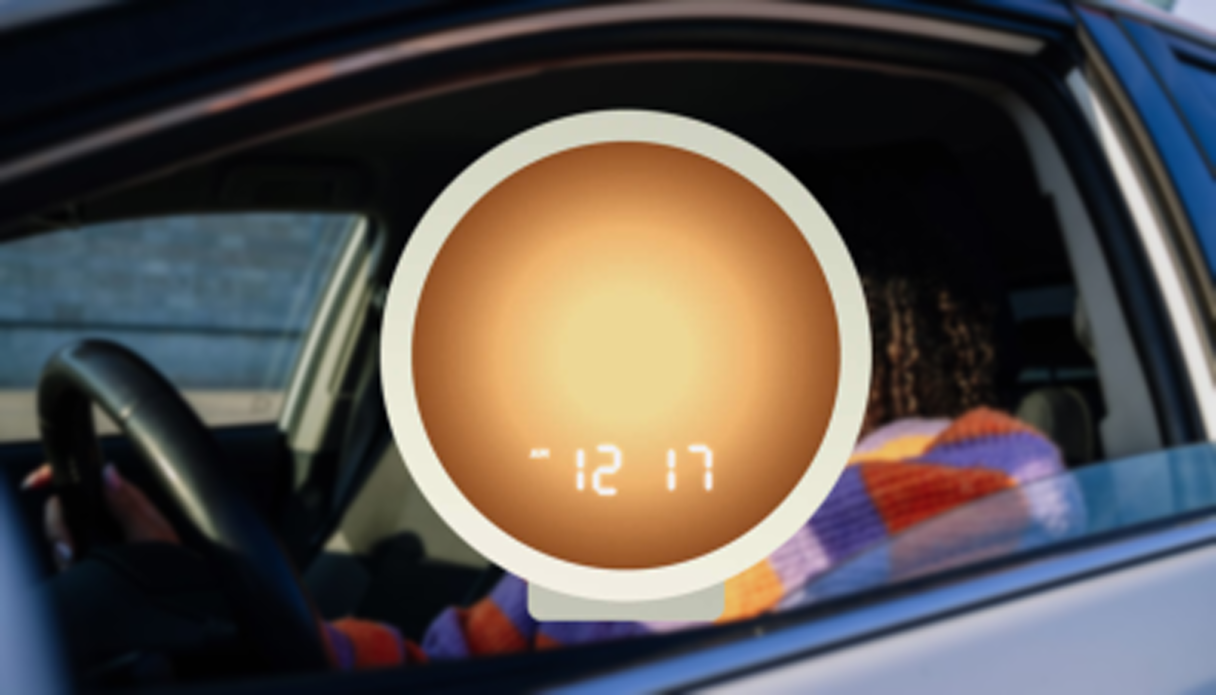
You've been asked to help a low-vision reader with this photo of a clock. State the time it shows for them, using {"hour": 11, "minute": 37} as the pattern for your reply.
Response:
{"hour": 12, "minute": 17}
